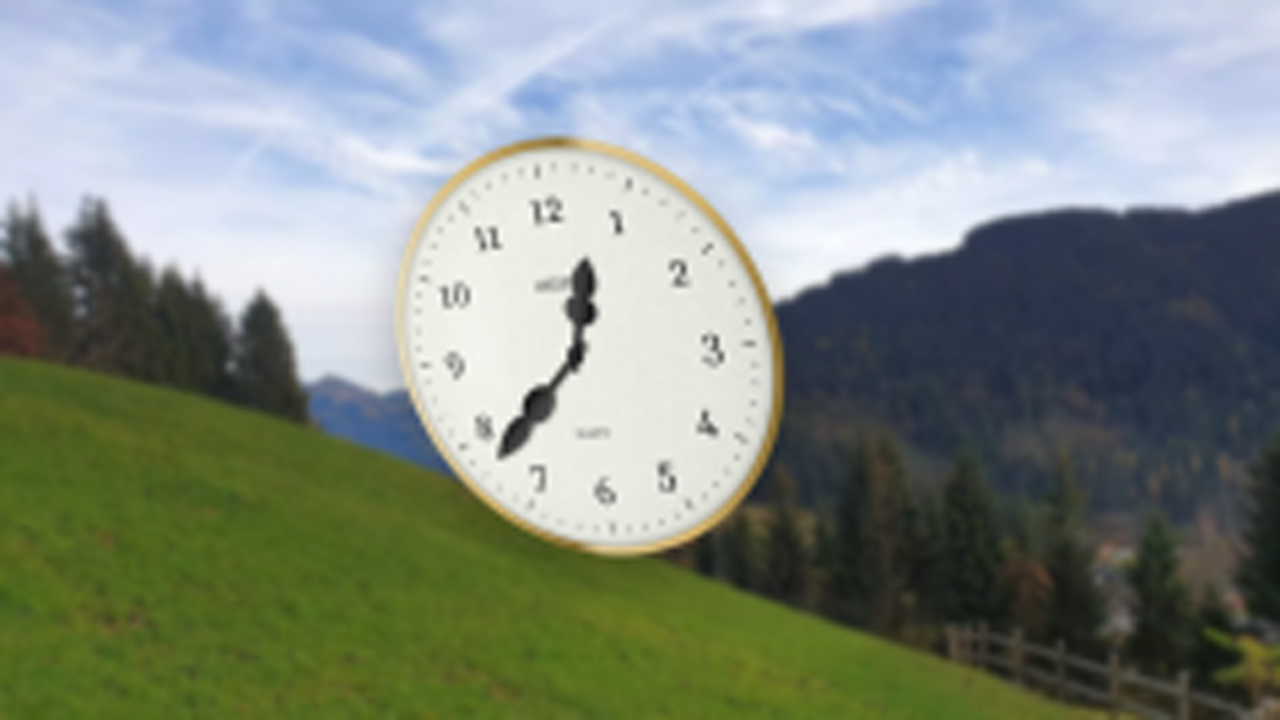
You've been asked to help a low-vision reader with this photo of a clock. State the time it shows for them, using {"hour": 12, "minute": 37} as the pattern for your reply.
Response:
{"hour": 12, "minute": 38}
